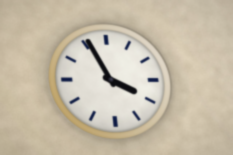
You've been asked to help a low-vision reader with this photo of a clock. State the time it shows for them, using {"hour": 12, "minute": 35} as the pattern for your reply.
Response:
{"hour": 3, "minute": 56}
